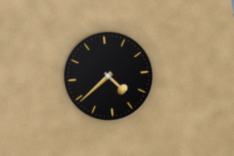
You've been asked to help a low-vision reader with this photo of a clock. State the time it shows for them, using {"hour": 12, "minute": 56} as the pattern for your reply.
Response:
{"hour": 4, "minute": 39}
